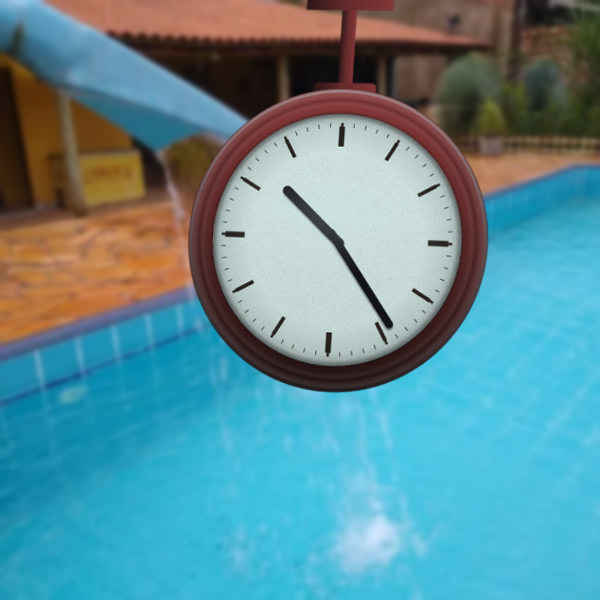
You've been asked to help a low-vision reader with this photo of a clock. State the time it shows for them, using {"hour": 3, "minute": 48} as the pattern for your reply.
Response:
{"hour": 10, "minute": 24}
